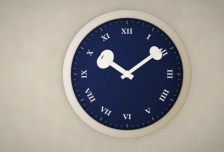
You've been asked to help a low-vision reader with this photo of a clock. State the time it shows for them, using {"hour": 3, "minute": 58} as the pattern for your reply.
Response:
{"hour": 10, "minute": 9}
